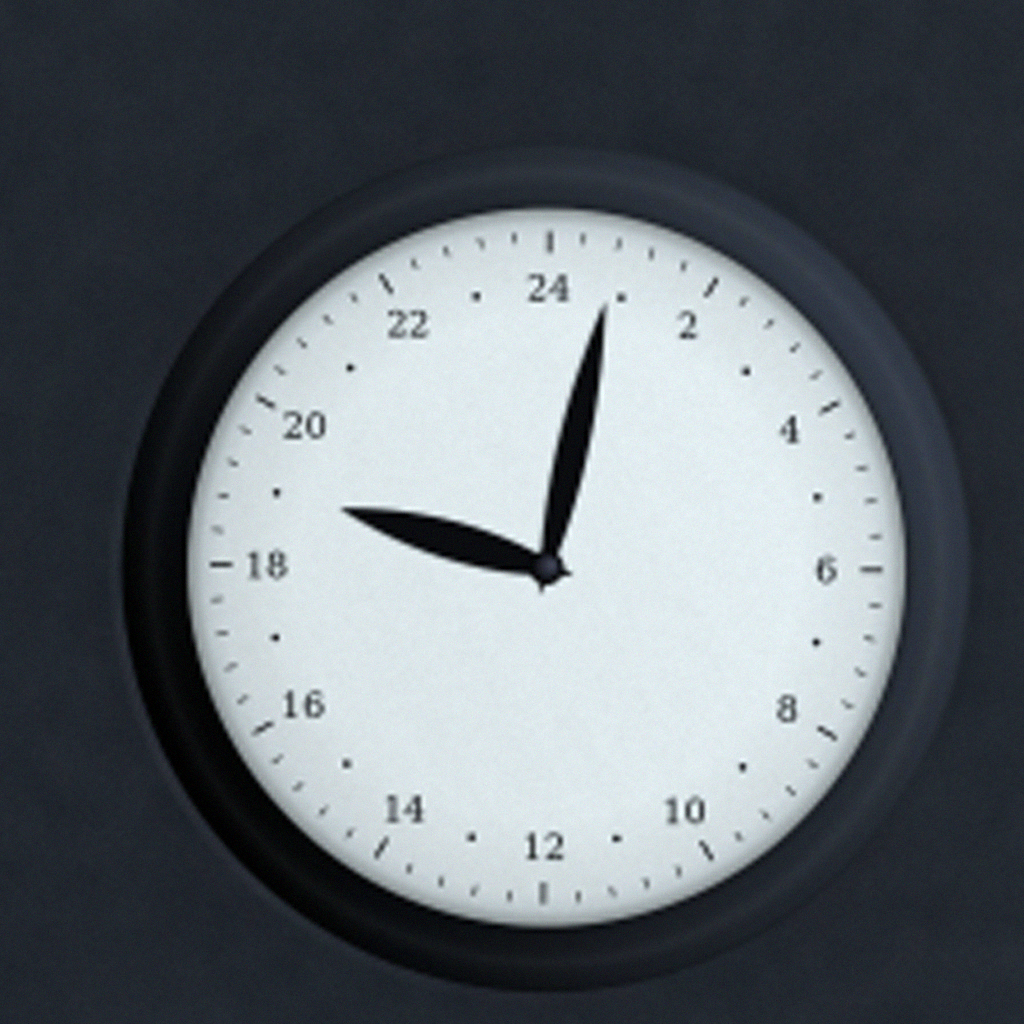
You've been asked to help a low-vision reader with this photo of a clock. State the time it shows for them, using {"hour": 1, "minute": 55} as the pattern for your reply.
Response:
{"hour": 19, "minute": 2}
